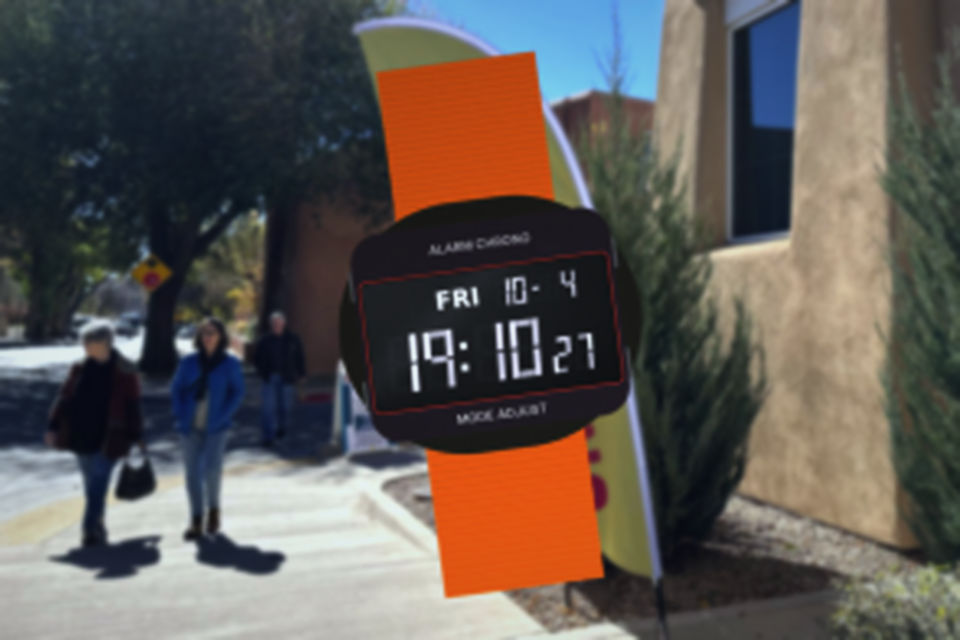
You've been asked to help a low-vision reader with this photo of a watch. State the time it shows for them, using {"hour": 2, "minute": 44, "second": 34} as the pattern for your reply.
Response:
{"hour": 19, "minute": 10, "second": 27}
